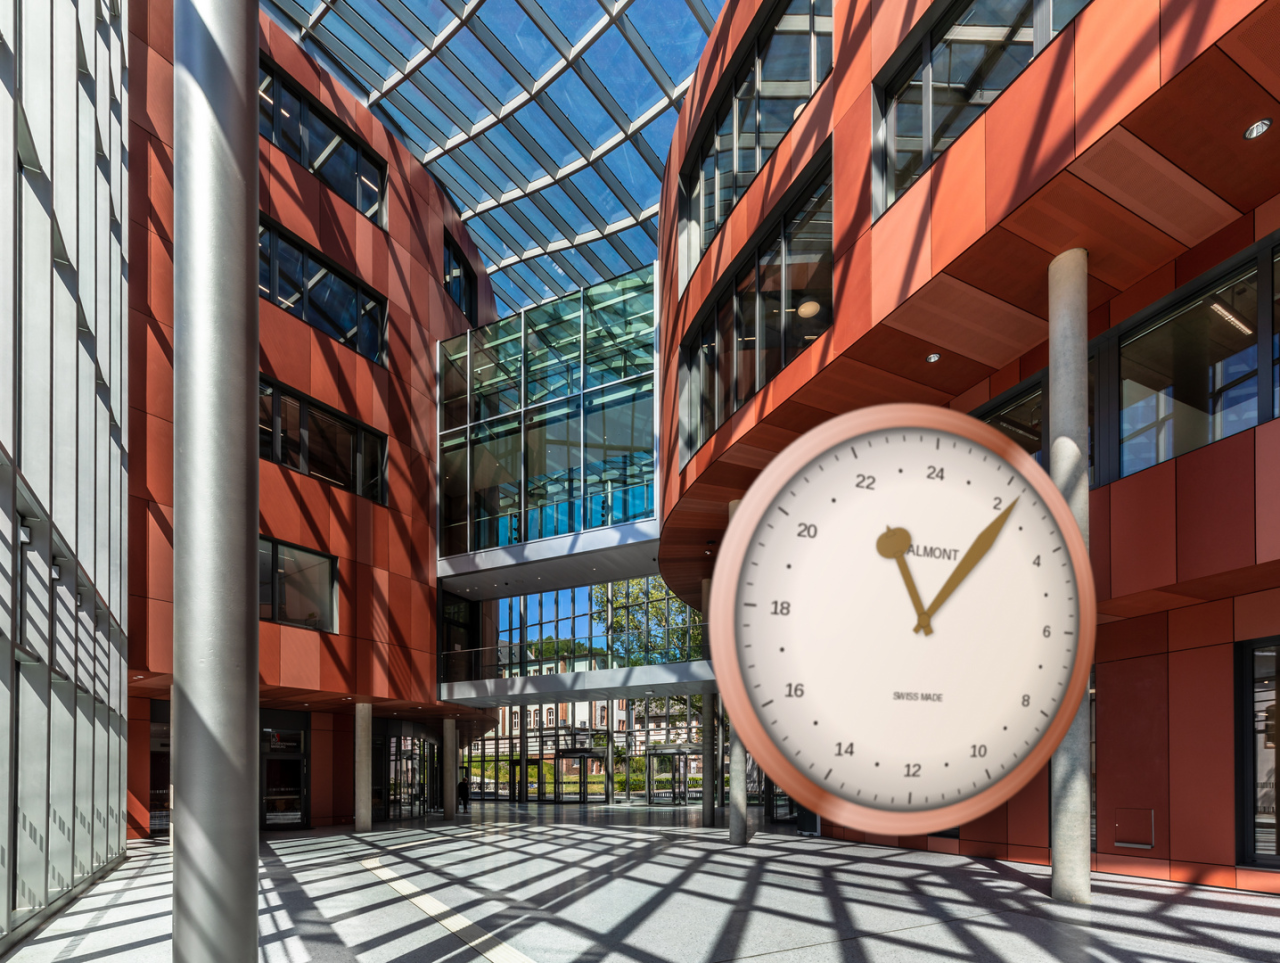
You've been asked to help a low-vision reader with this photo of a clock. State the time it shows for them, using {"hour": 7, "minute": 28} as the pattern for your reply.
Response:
{"hour": 22, "minute": 6}
